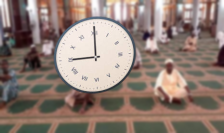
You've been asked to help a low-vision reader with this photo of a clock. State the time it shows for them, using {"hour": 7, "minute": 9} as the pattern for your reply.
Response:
{"hour": 9, "minute": 0}
